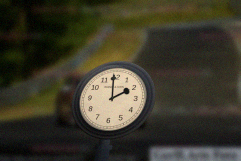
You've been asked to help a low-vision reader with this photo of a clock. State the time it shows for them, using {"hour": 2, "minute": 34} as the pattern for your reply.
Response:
{"hour": 1, "minute": 59}
